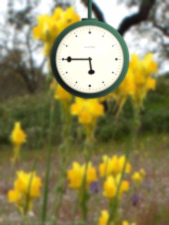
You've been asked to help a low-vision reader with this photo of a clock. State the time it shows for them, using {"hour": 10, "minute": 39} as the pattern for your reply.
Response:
{"hour": 5, "minute": 45}
